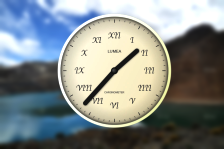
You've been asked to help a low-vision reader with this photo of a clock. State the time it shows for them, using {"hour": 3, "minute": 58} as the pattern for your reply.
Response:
{"hour": 1, "minute": 37}
